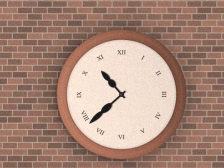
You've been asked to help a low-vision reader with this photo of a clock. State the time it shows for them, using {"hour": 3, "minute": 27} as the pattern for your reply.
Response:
{"hour": 10, "minute": 38}
